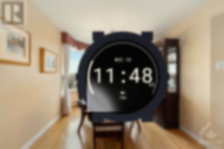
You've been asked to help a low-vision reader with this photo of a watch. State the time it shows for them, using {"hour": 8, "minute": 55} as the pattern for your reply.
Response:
{"hour": 11, "minute": 48}
